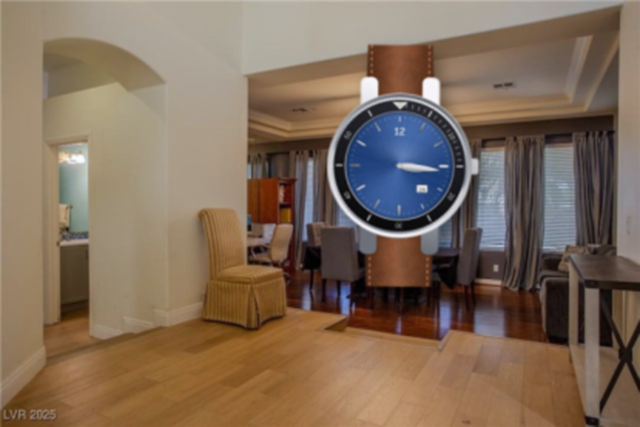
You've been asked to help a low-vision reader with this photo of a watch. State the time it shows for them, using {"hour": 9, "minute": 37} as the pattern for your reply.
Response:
{"hour": 3, "minute": 16}
